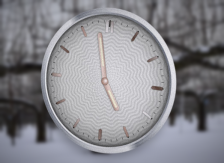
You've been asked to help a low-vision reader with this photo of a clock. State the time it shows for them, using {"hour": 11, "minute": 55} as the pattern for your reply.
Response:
{"hour": 4, "minute": 58}
